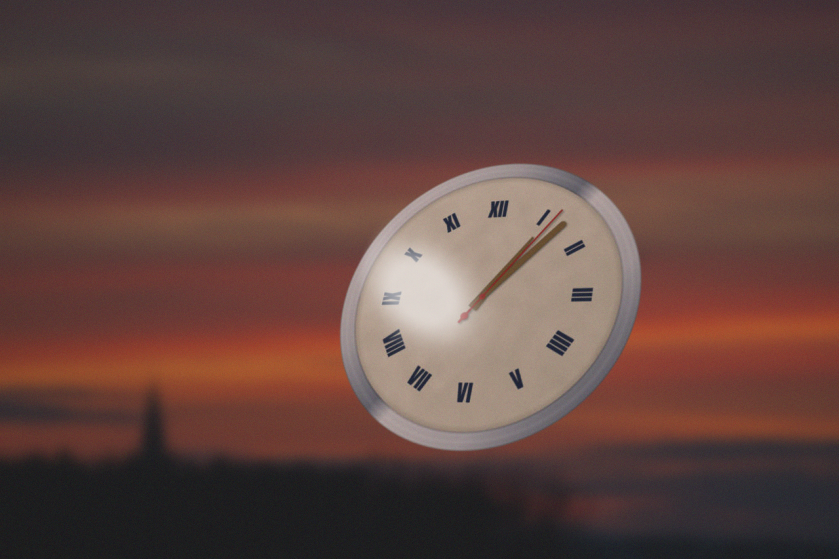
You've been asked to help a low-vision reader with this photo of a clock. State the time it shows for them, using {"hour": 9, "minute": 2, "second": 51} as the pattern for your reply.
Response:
{"hour": 1, "minute": 7, "second": 6}
